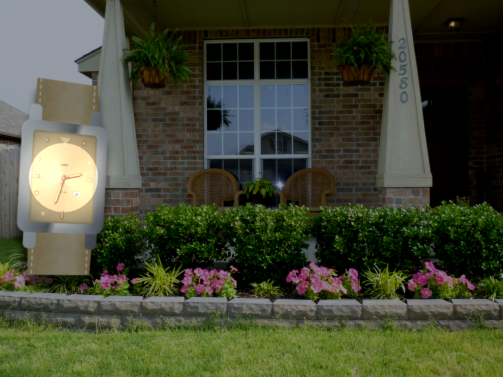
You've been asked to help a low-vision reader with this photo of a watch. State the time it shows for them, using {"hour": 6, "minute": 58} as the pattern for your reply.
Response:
{"hour": 2, "minute": 33}
